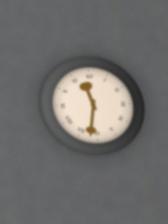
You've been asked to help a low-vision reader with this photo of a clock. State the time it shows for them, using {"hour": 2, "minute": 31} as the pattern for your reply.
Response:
{"hour": 11, "minute": 32}
